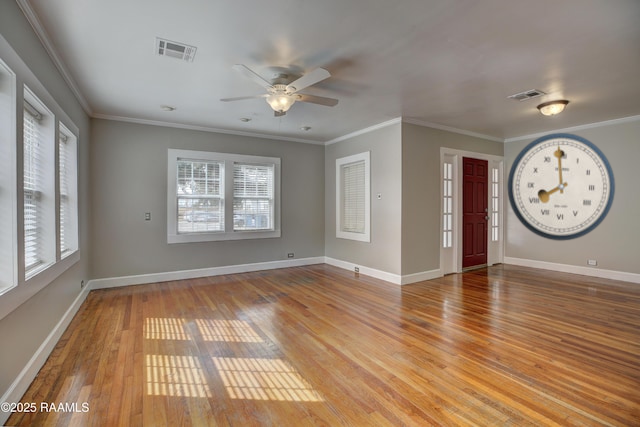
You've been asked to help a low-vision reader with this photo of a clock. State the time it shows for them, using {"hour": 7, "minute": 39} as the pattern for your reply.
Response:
{"hour": 7, "minute": 59}
